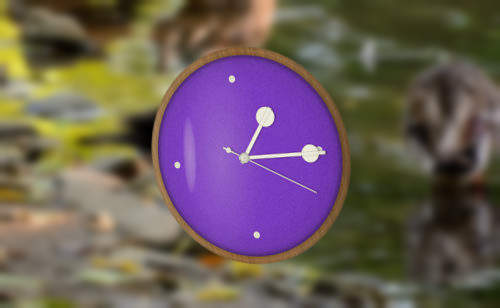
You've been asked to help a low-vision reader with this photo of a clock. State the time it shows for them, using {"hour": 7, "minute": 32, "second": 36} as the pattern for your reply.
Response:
{"hour": 1, "minute": 15, "second": 20}
